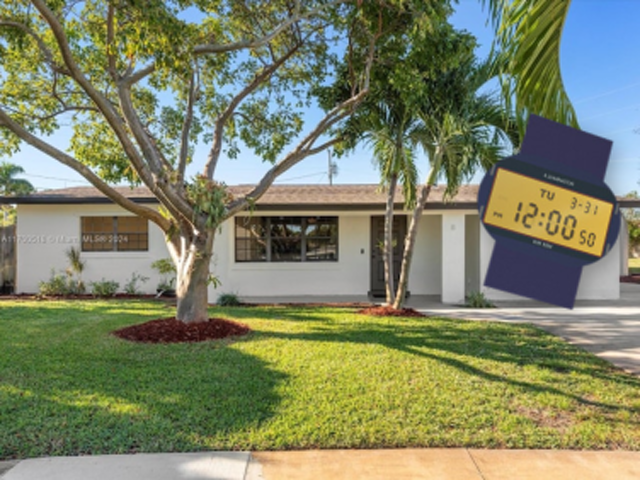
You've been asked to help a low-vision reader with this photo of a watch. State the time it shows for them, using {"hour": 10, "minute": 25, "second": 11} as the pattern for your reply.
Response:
{"hour": 12, "minute": 0, "second": 50}
